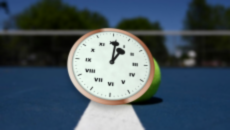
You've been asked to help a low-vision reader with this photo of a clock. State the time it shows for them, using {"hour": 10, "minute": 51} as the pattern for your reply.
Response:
{"hour": 1, "minute": 1}
